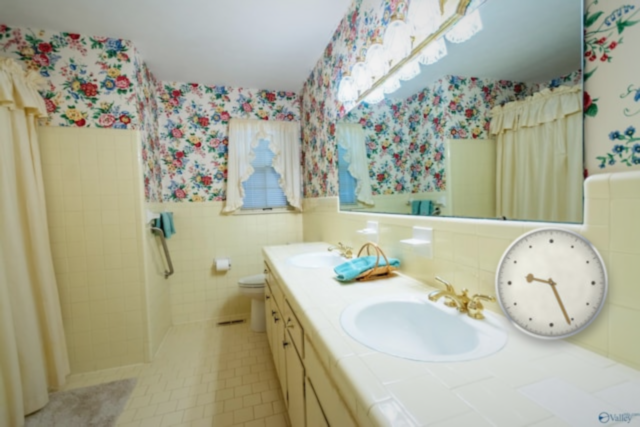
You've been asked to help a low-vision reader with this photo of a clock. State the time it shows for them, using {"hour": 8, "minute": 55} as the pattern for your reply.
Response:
{"hour": 9, "minute": 26}
